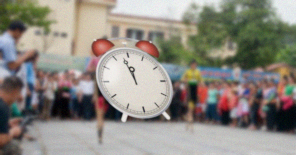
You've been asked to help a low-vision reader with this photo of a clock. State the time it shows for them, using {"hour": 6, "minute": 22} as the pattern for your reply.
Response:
{"hour": 11, "minute": 58}
